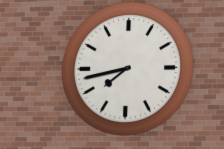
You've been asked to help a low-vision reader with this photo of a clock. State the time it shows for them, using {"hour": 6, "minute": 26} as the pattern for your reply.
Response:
{"hour": 7, "minute": 43}
